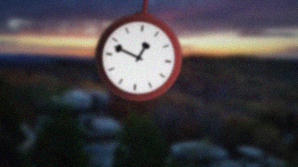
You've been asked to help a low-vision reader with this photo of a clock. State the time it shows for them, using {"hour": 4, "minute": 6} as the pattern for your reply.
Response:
{"hour": 12, "minute": 48}
